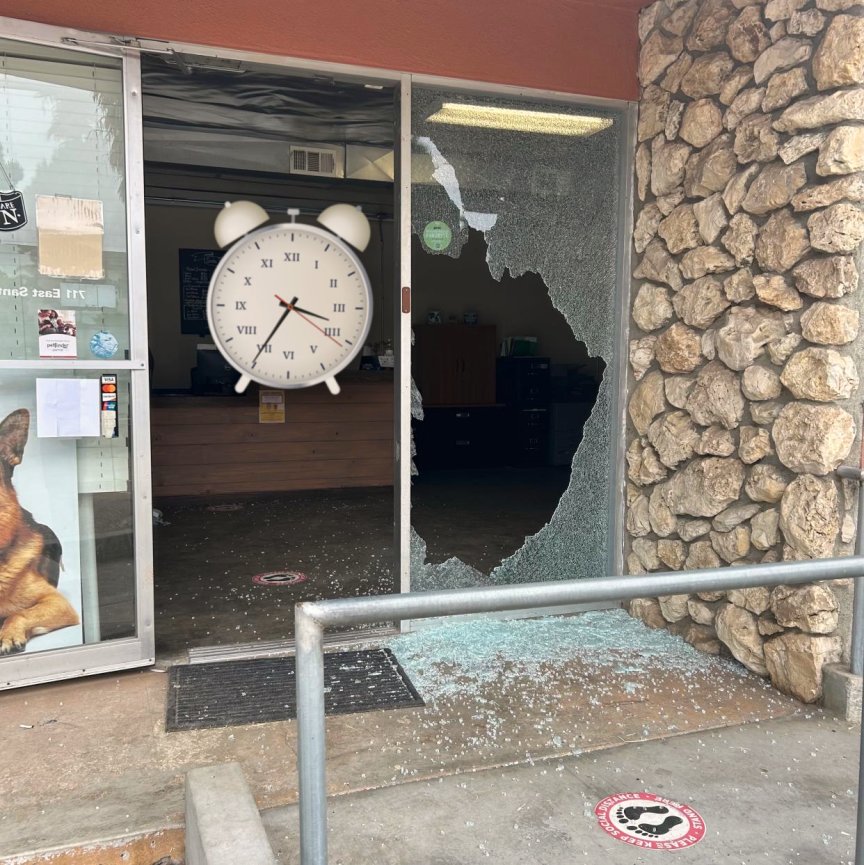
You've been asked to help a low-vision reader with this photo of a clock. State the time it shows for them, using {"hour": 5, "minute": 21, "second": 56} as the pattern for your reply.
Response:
{"hour": 3, "minute": 35, "second": 21}
